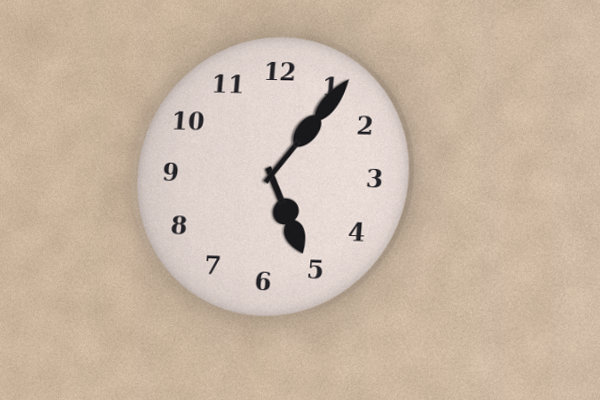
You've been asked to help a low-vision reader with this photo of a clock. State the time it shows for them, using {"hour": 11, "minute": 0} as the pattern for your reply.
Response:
{"hour": 5, "minute": 6}
